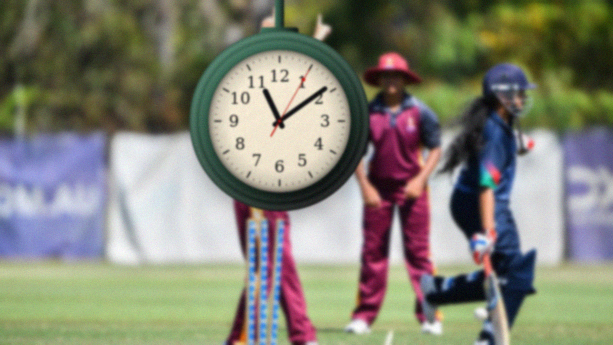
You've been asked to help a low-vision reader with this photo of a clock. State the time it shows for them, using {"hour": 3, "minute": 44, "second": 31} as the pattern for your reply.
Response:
{"hour": 11, "minute": 9, "second": 5}
